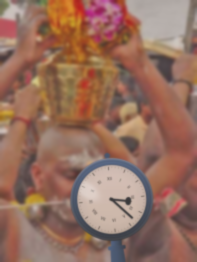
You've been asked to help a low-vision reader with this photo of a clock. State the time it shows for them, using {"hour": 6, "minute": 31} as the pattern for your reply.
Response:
{"hour": 3, "minute": 23}
